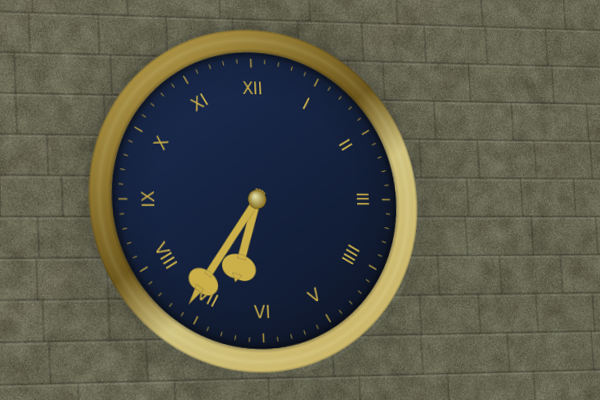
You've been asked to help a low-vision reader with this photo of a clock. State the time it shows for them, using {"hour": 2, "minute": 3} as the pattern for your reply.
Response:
{"hour": 6, "minute": 36}
